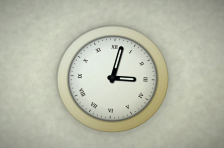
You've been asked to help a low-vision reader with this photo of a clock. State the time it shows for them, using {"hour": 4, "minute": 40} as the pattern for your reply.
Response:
{"hour": 3, "minute": 2}
